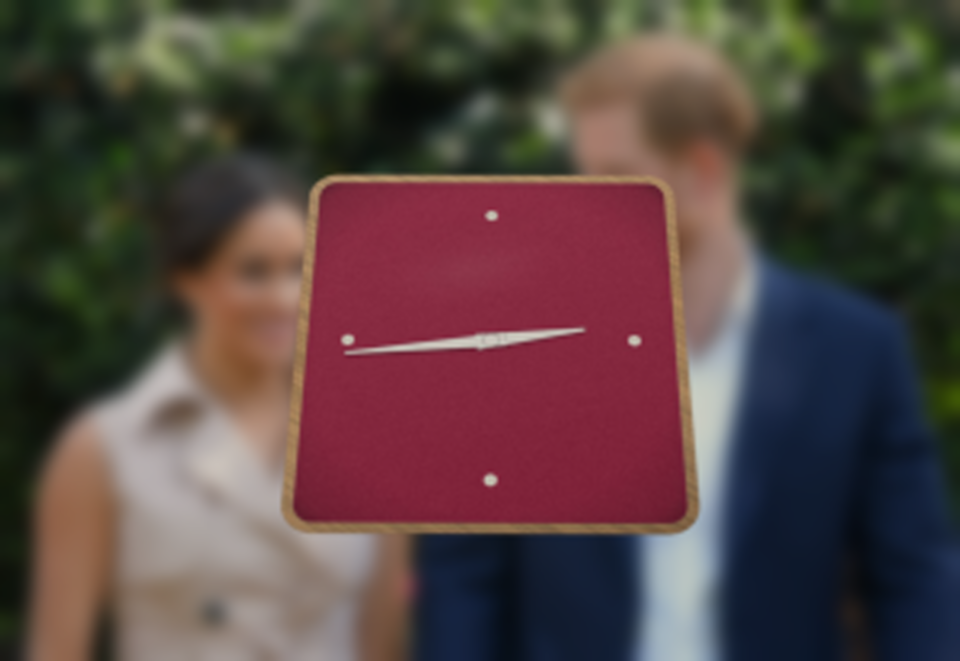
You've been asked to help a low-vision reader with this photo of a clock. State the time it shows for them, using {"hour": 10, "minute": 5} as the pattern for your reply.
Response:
{"hour": 2, "minute": 44}
